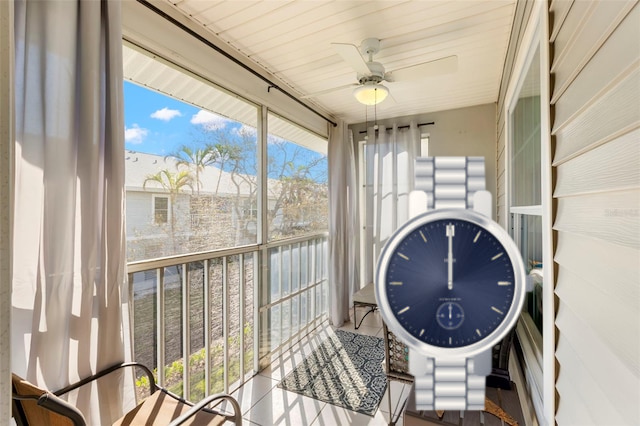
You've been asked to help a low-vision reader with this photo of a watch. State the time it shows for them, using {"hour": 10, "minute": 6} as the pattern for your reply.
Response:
{"hour": 12, "minute": 0}
